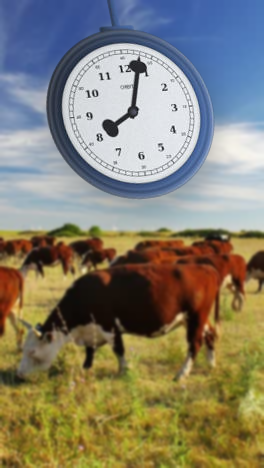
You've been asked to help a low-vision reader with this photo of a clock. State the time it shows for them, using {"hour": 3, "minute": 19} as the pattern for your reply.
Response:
{"hour": 8, "minute": 3}
